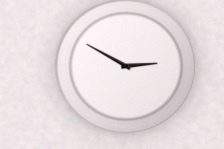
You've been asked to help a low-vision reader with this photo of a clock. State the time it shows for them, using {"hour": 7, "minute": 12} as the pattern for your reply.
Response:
{"hour": 2, "minute": 50}
